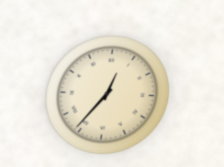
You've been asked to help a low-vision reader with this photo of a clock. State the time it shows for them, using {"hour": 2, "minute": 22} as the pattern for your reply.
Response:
{"hour": 12, "minute": 36}
